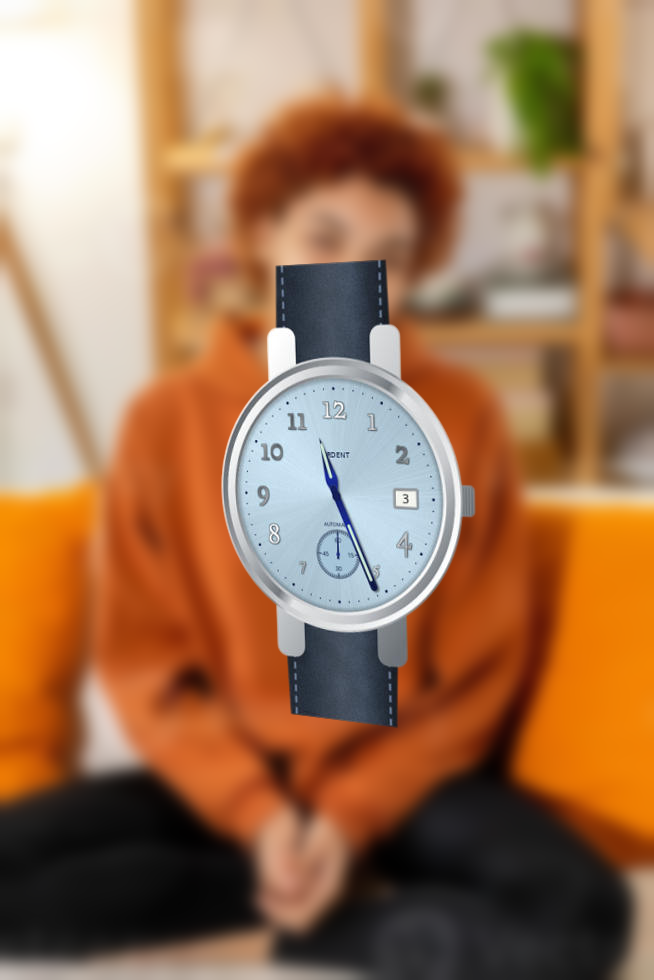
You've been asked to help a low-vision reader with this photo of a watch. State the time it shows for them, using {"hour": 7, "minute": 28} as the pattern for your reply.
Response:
{"hour": 11, "minute": 26}
